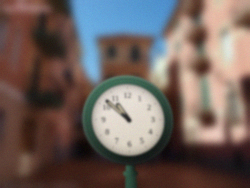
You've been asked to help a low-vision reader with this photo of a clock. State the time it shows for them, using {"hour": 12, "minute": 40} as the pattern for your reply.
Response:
{"hour": 10, "minute": 52}
